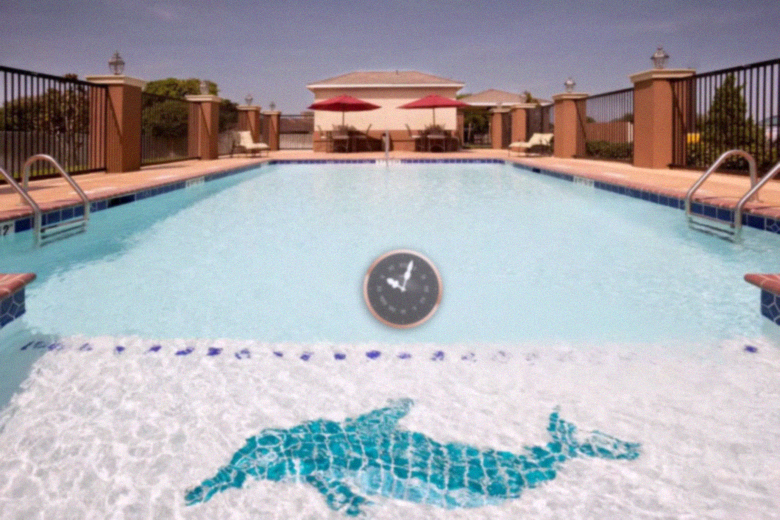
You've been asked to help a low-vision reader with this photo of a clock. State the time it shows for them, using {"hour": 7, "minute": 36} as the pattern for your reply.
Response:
{"hour": 10, "minute": 3}
